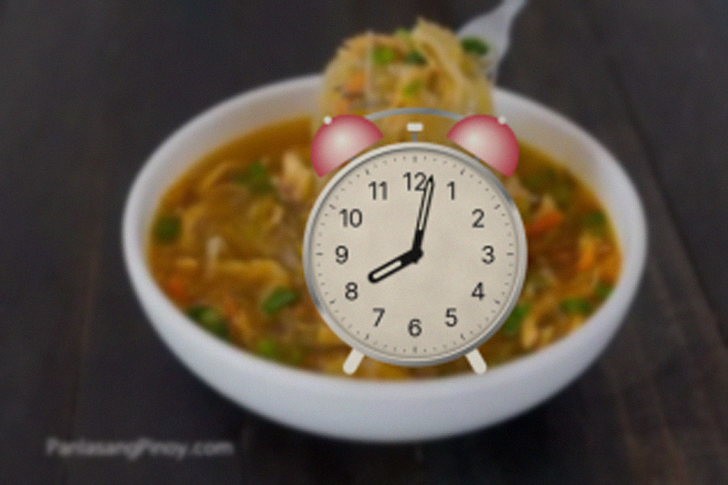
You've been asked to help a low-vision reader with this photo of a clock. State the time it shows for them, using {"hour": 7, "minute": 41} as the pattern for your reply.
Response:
{"hour": 8, "minute": 2}
